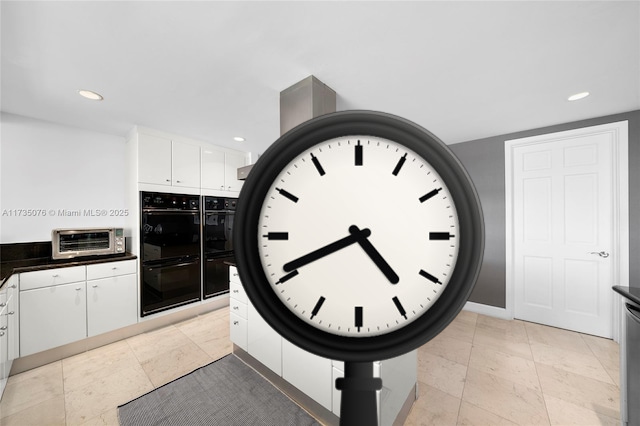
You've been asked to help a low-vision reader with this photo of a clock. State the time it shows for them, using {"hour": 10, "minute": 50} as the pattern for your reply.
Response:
{"hour": 4, "minute": 41}
